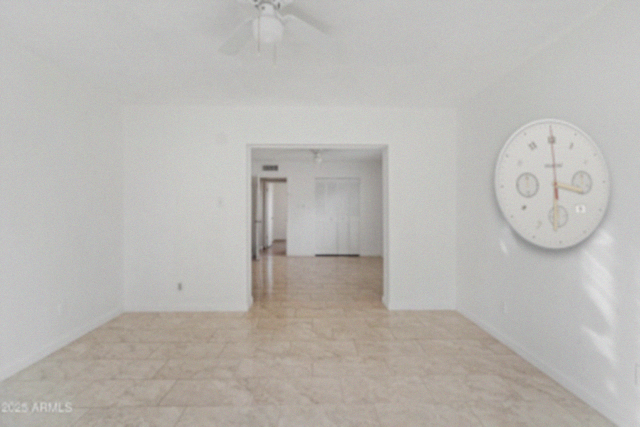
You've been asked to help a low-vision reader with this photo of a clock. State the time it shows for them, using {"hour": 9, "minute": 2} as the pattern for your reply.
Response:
{"hour": 3, "minute": 31}
